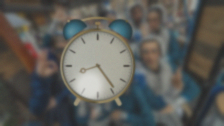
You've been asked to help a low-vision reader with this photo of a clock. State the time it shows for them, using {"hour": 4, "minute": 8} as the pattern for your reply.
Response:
{"hour": 8, "minute": 24}
